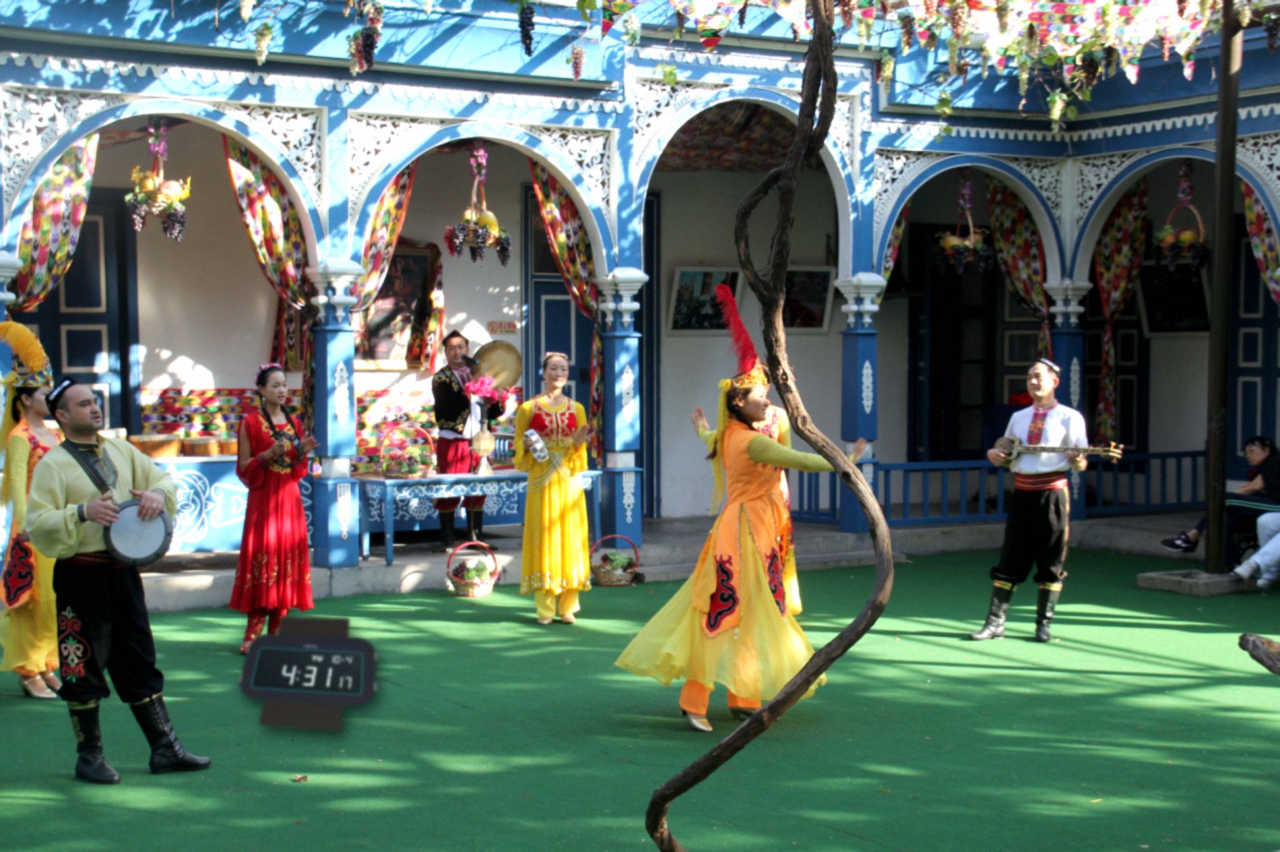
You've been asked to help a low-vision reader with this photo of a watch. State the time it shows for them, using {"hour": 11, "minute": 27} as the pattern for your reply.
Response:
{"hour": 4, "minute": 31}
